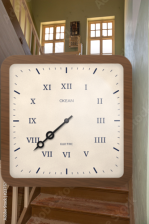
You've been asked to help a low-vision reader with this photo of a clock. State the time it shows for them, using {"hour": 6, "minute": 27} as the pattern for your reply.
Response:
{"hour": 7, "minute": 38}
